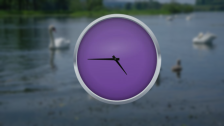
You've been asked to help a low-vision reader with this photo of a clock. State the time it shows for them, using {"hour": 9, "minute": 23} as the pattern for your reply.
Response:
{"hour": 4, "minute": 45}
